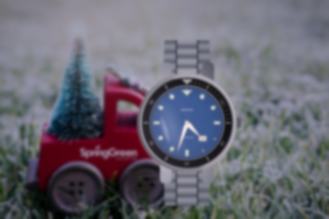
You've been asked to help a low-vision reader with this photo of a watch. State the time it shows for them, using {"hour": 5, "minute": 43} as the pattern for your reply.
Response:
{"hour": 4, "minute": 33}
